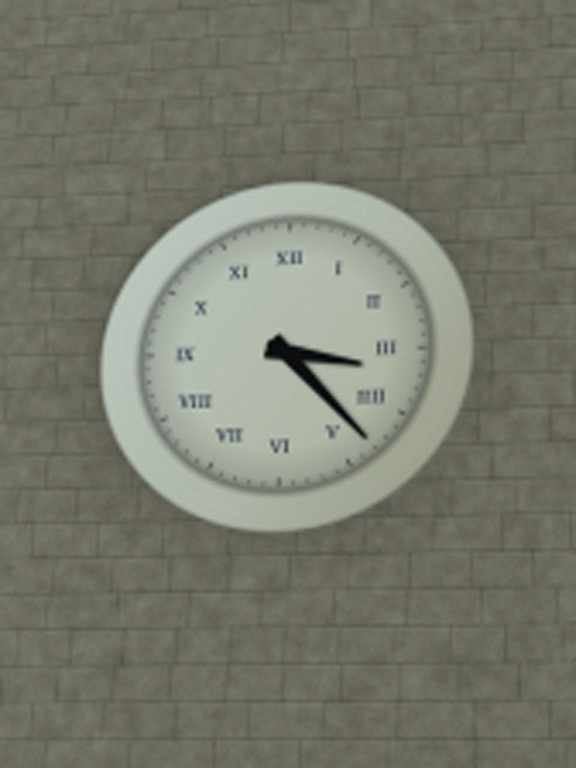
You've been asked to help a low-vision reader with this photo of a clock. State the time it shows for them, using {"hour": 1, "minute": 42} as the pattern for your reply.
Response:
{"hour": 3, "minute": 23}
